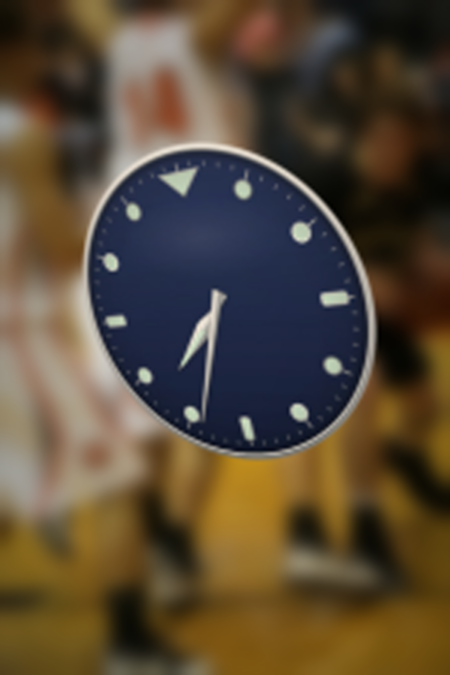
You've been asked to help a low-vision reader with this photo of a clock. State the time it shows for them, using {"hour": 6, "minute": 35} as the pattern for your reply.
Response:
{"hour": 7, "minute": 34}
